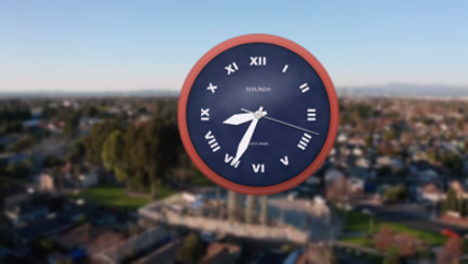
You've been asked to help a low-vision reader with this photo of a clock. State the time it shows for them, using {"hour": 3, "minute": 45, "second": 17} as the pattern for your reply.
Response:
{"hour": 8, "minute": 34, "second": 18}
